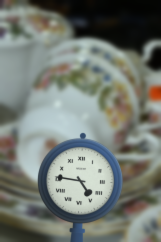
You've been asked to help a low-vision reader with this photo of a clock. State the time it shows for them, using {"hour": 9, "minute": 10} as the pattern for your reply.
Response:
{"hour": 4, "minute": 46}
